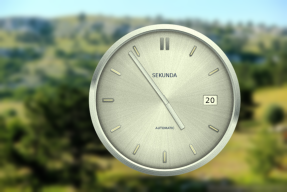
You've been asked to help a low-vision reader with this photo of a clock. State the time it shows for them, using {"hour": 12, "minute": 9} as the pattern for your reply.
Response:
{"hour": 4, "minute": 54}
